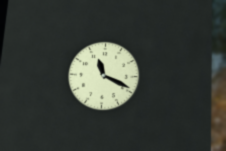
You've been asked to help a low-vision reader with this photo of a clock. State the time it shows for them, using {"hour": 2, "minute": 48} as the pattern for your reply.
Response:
{"hour": 11, "minute": 19}
